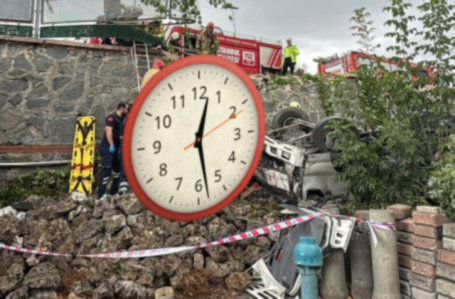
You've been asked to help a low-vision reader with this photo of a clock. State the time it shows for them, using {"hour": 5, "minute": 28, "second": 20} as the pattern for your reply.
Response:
{"hour": 12, "minute": 28, "second": 11}
